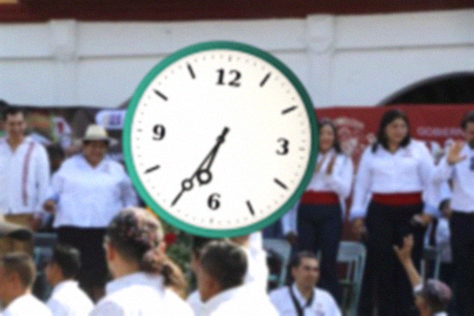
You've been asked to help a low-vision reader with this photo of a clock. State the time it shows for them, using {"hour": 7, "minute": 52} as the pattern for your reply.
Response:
{"hour": 6, "minute": 35}
